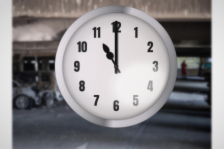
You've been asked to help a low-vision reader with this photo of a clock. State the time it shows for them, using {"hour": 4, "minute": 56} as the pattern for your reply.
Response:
{"hour": 11, "minute": 0}
